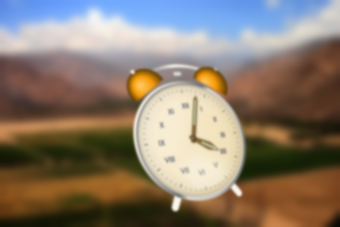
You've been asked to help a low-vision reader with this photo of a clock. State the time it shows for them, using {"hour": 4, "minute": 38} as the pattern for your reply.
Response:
{"hour": 4, "minute": 3}
